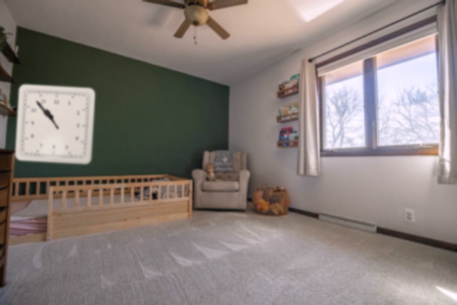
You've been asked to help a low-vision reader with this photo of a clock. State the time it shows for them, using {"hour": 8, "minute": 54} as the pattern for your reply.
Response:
{"hour": 10, "minute": 53}
